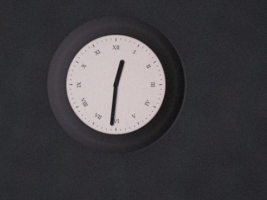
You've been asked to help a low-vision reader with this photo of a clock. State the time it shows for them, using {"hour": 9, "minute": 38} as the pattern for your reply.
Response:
{"hour": 12, "minute": 31}
